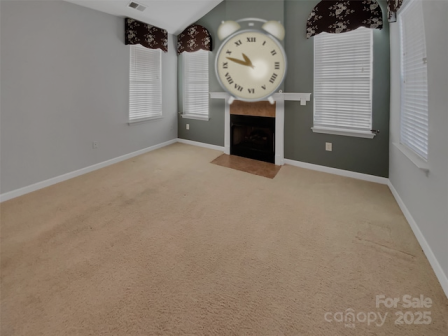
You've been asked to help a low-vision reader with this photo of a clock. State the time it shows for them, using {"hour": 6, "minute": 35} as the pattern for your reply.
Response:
{"hour": 10, "minute": 48}
